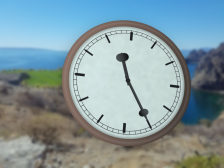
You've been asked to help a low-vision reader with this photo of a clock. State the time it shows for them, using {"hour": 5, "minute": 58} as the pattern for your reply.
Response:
{"hour": 11, "minute": 25}
